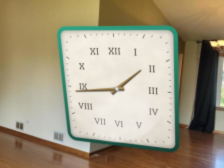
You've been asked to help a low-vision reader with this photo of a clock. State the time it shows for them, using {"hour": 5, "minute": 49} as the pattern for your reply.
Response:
{"hour": 1, "minute": 44}
